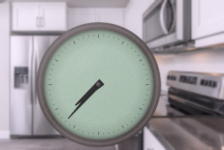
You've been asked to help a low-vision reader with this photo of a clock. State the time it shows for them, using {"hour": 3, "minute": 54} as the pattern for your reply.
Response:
{"hour": 7, "minute": 37}
